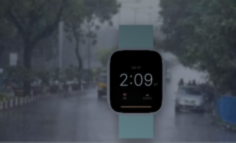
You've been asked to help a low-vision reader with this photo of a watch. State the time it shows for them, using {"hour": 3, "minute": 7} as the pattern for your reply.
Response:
{"hour": 2, "minute": 9}
